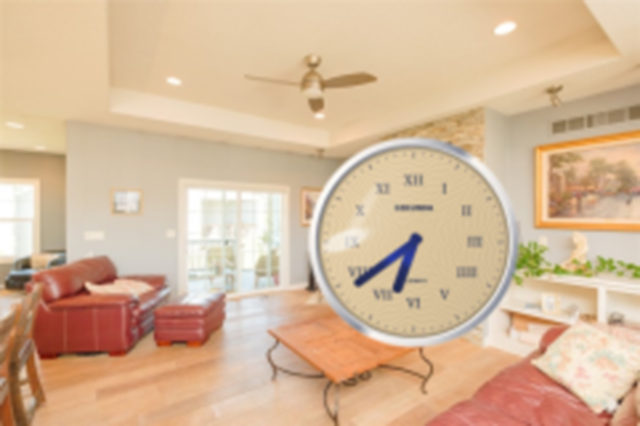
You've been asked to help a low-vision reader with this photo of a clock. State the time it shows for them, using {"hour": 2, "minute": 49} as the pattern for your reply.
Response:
{"hour": 6, "minute": 39}
